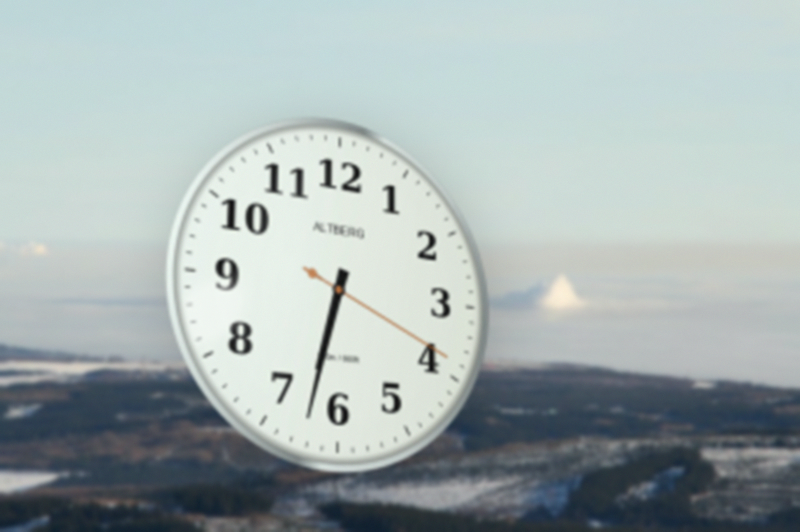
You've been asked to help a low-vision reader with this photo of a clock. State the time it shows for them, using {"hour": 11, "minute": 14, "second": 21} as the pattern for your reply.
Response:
{"hour": 6, "minute": 32, "second": 19}
